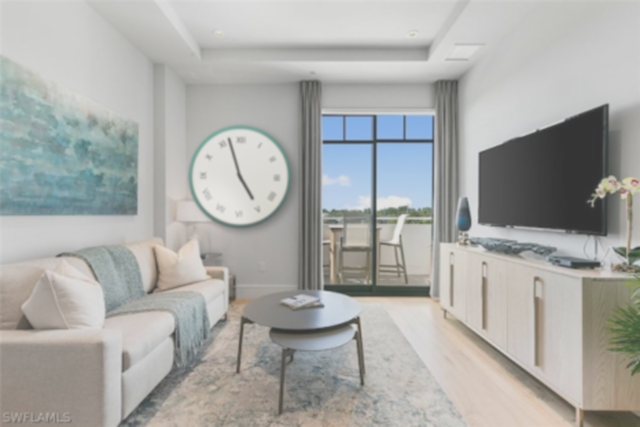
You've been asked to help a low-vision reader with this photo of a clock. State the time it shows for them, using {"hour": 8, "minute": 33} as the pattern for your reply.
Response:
{"hour": 4, "minute": 57}
